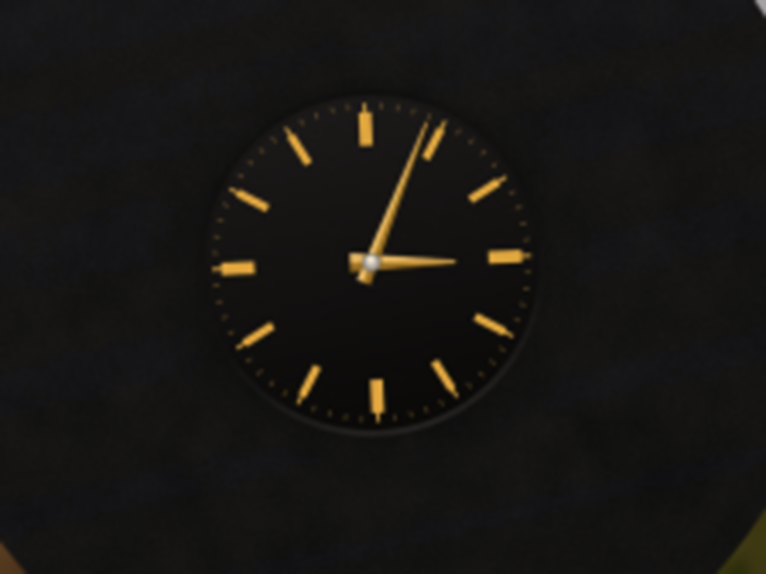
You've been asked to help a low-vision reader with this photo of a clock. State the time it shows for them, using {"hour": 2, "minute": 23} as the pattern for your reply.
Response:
{"hour": 3, "minute": 4}
